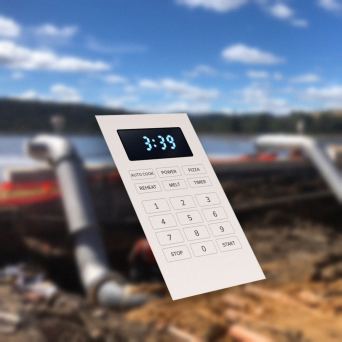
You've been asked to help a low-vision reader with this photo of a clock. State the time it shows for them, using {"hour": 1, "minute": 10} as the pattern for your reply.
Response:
{"hour": 3, "minute": 39}
